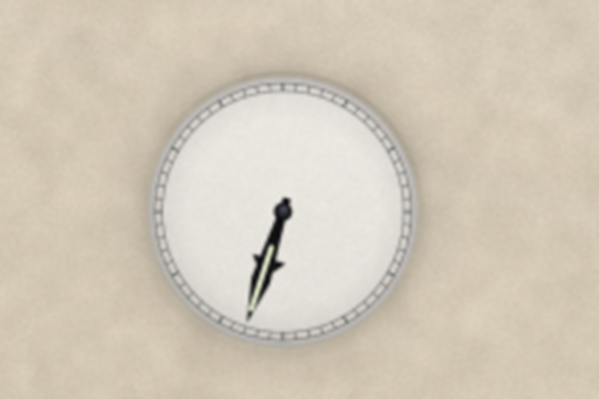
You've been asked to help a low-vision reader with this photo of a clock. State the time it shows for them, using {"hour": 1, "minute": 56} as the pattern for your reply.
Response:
{"hour": 6, "minute": 33}
